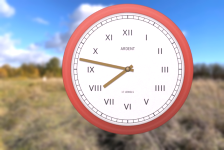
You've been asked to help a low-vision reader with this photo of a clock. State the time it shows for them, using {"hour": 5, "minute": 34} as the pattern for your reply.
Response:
{"hour": 7, "minute": 47}
